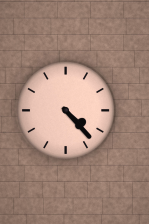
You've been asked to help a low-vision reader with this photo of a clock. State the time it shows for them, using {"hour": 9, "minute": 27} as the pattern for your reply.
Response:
{"hour": 4, "minute": 23}
